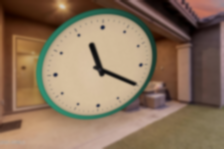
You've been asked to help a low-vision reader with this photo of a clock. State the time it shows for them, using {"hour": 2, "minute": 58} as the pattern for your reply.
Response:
{"hour": 11, "minute": 20}
